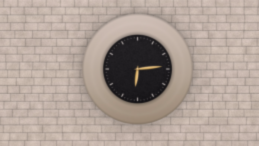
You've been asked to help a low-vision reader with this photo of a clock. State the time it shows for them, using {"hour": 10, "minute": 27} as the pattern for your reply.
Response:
{"hour": 6, "minute": 14}
